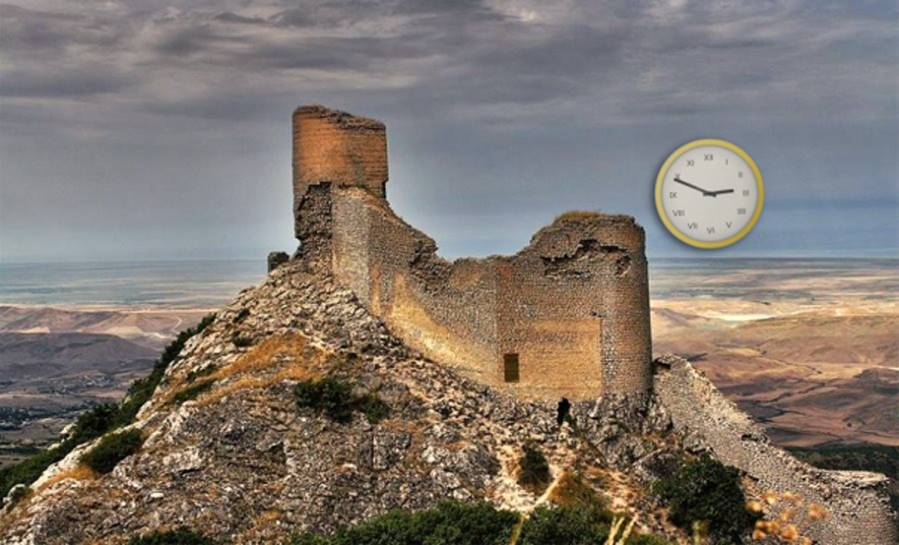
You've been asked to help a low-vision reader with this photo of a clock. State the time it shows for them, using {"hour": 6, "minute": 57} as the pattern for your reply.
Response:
{"hour": 2, "minute": 49}
